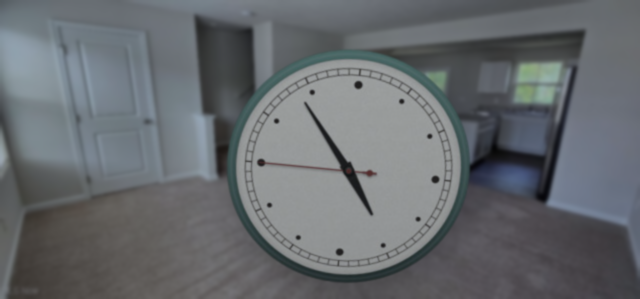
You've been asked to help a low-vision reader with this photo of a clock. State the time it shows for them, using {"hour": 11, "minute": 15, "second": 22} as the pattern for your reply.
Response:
{"hour": 4, "minute": 53, "second": 45}
